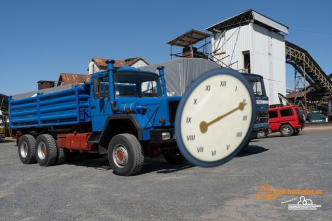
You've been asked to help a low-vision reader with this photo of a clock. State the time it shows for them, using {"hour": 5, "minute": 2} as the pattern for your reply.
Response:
{"hour": 8, "minute": 11}
